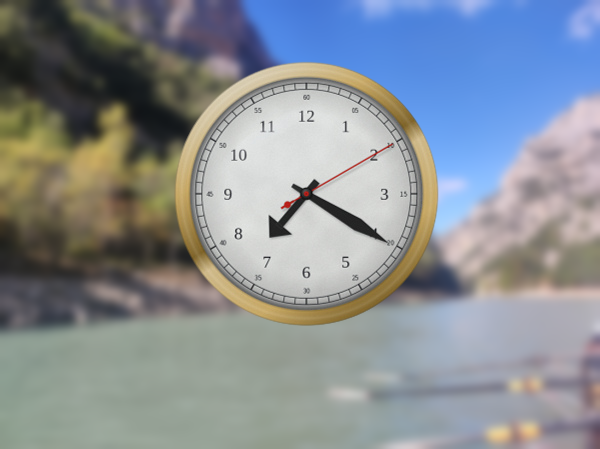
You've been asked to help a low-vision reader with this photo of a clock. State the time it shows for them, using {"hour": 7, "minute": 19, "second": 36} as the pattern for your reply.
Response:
{"hour": 7, "minute": 20, "second": 10}
